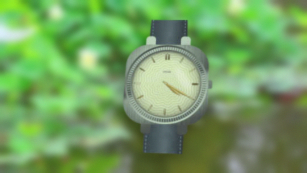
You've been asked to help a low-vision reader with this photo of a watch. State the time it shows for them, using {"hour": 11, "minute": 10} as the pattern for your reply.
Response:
{"hour": 4, "minute": 20}
